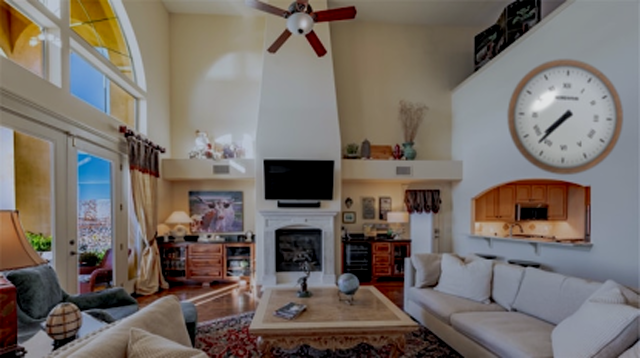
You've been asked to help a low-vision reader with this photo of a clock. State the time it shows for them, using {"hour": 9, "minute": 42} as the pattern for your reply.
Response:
{"hour": 7, "minute": 37}
